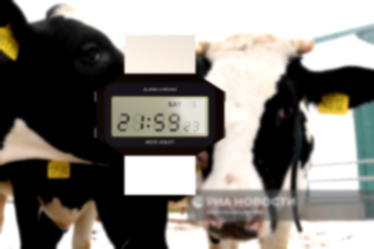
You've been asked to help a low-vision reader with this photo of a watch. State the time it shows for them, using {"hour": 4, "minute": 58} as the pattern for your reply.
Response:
{"hour": 21, "minute": 59}
